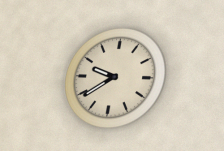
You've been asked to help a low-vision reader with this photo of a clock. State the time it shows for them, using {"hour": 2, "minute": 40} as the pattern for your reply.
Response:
{"hour": 9, "minute": 39}
